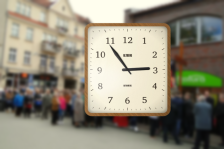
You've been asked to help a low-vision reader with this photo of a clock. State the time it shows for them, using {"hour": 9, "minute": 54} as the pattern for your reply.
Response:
{"hour": 2, "minute": 54}
